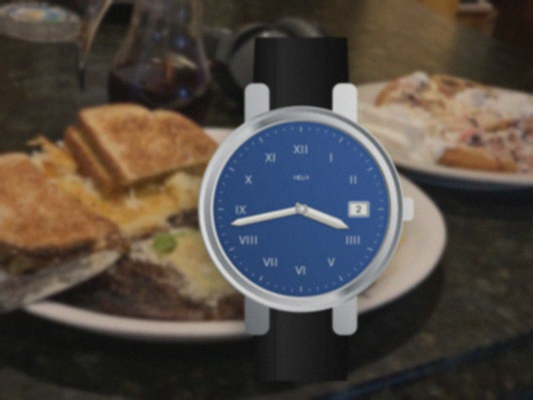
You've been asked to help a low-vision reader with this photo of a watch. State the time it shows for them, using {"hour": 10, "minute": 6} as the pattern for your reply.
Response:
{"hour": 3, "minute": 43}
